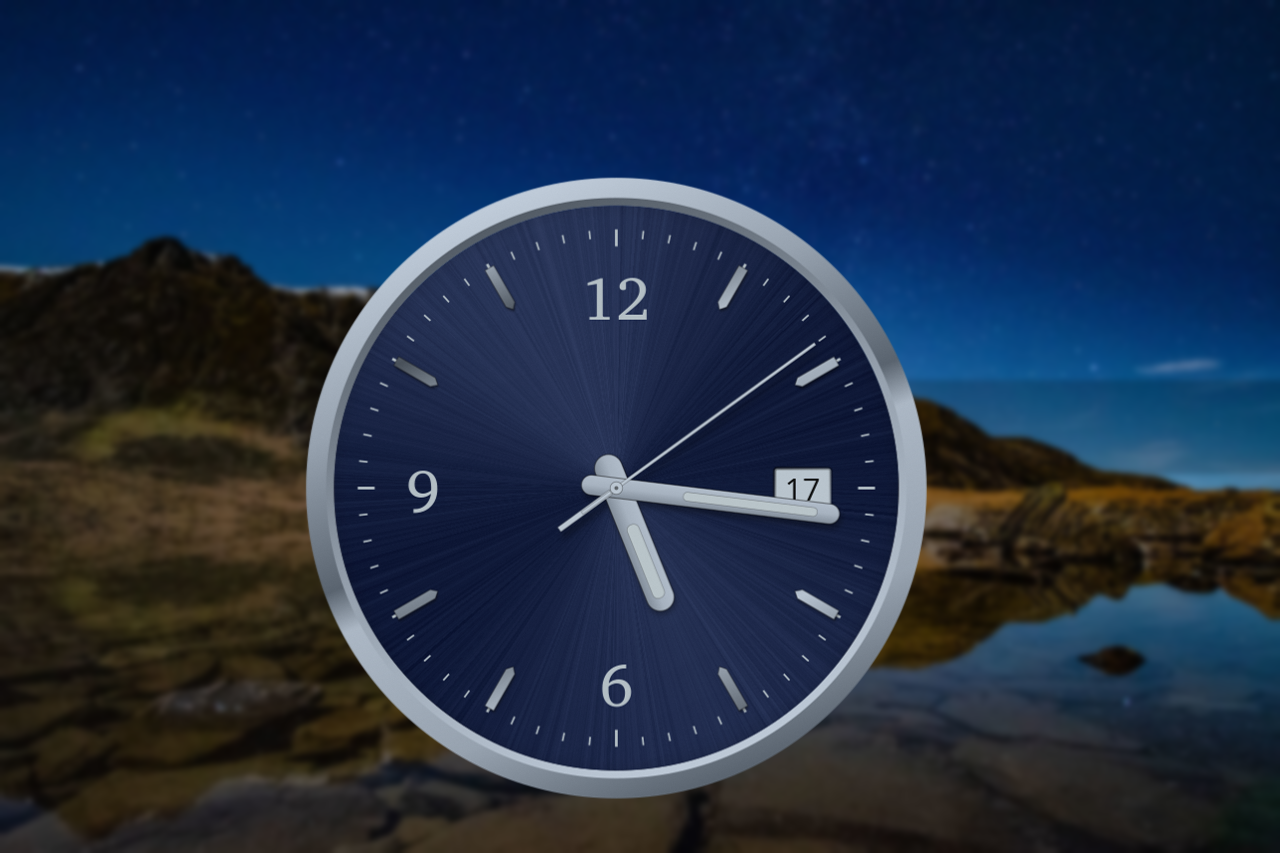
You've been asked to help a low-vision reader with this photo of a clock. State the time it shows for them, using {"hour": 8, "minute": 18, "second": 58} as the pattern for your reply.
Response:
{"hour": 5, "minute": 16, "second": 9}
